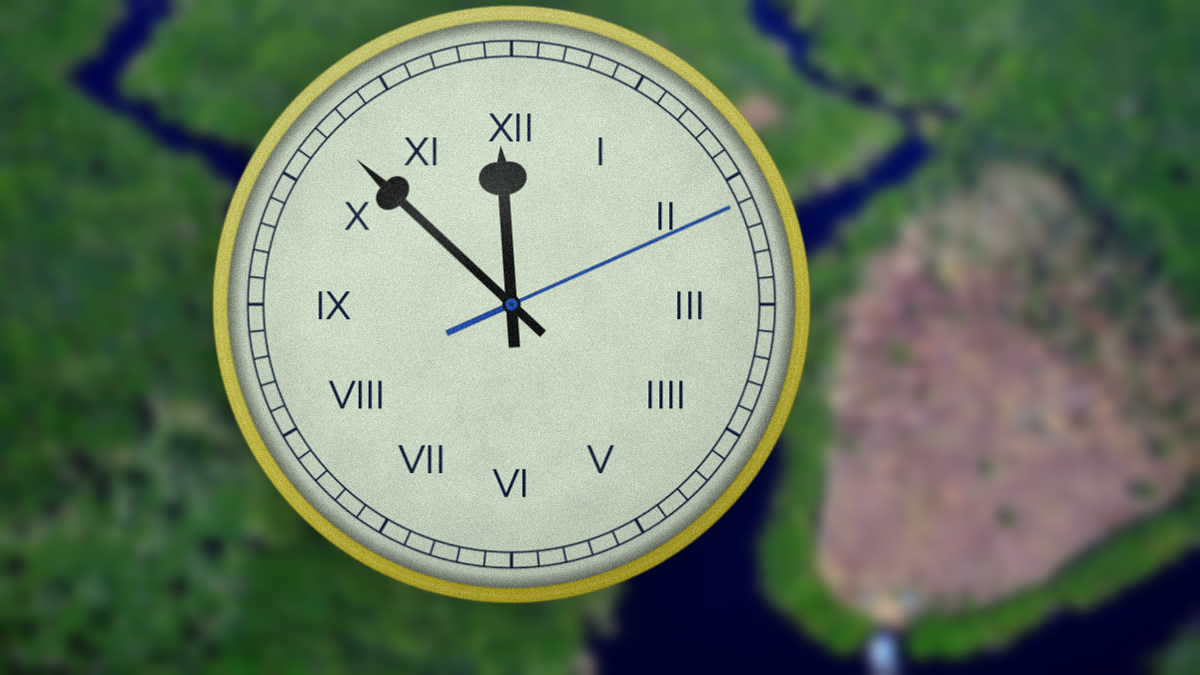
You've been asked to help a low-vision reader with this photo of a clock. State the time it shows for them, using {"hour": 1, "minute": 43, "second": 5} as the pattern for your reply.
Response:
{"hour": 11, "minute": 52, "second": 11}
